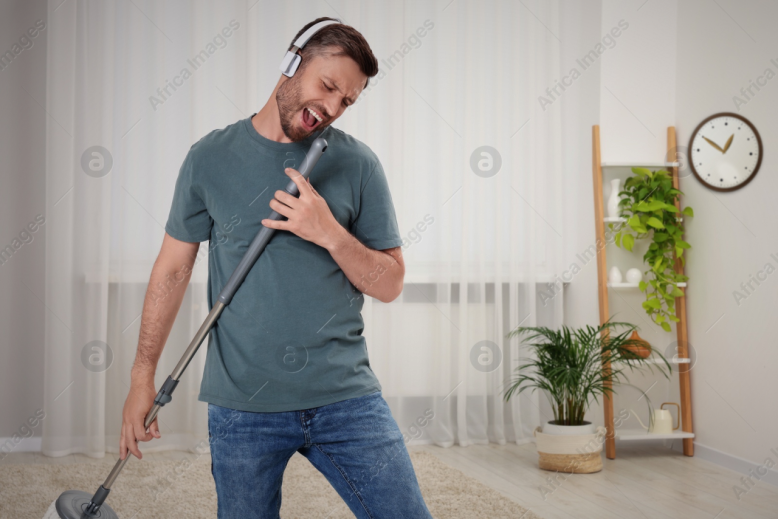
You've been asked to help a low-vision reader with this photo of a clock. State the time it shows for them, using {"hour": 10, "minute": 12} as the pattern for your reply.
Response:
{"hour": 12, "minute": 50}
